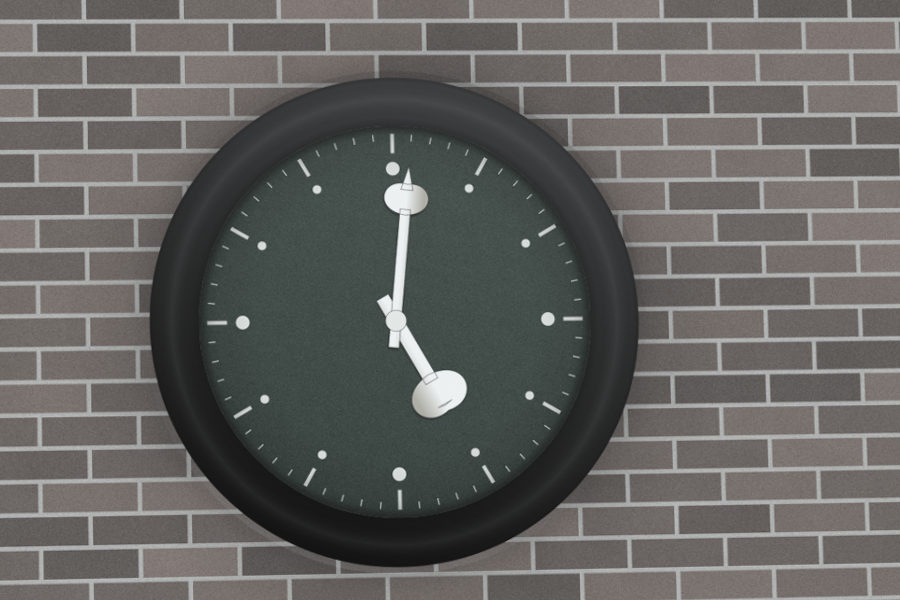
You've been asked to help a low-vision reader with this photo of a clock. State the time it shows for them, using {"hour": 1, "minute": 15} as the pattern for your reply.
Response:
{"hour": 5, "minute": 1}
